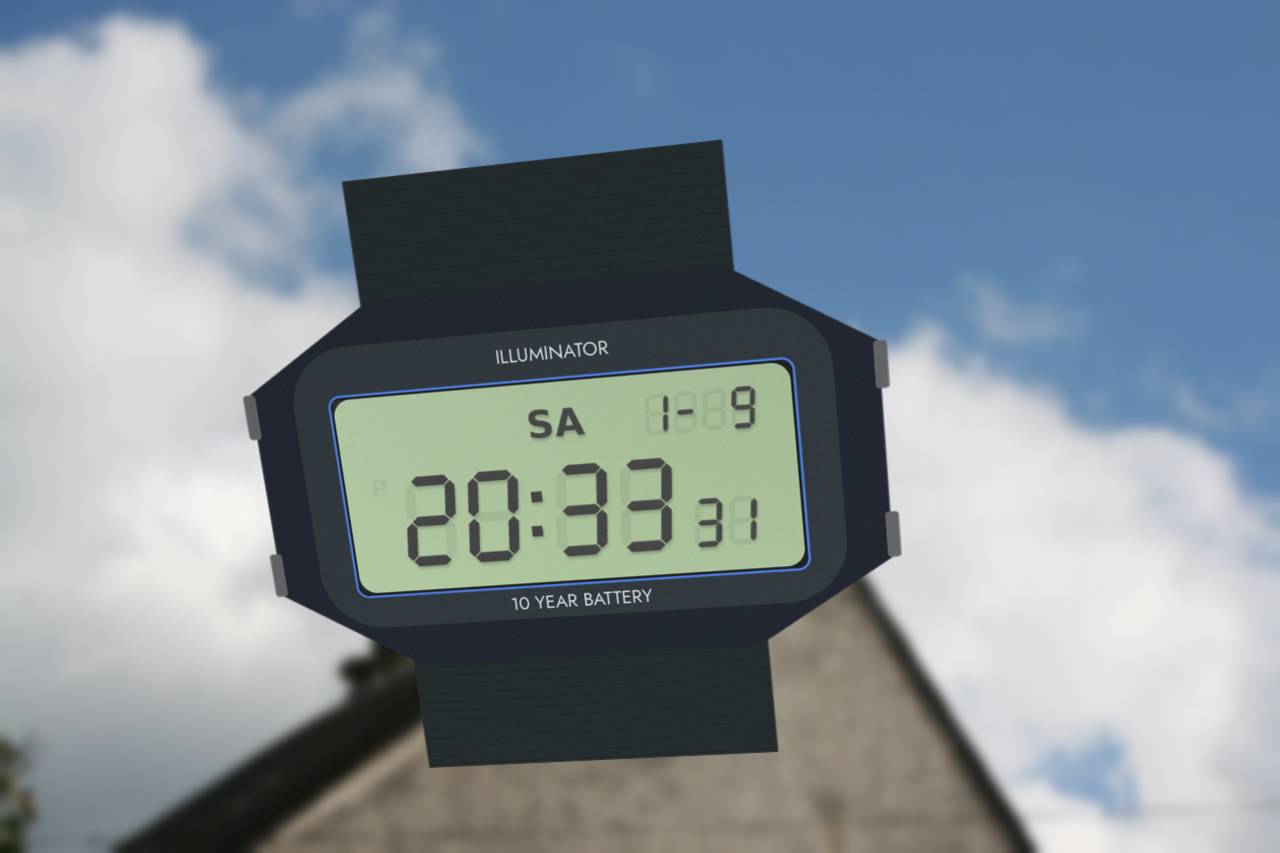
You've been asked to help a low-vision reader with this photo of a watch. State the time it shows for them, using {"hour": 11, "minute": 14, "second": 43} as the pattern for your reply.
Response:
{"hour": 20, "minute": 33, "second": 31}
